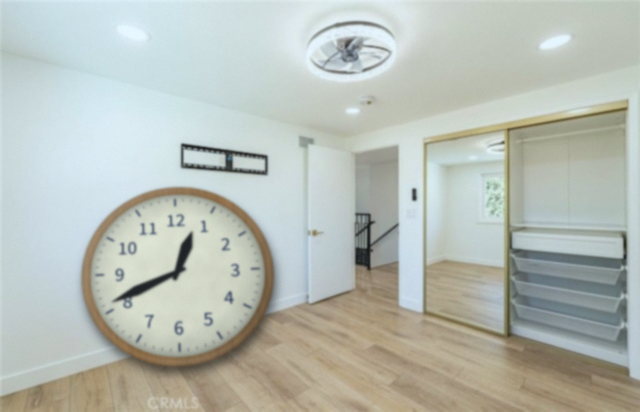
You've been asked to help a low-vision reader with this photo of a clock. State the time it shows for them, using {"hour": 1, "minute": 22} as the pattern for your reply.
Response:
{"hour": 12, "minute": 41}
